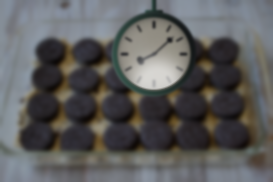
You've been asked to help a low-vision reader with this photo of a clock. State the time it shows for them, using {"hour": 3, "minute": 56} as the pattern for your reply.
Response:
{"hour": 8, "minute": 8}
